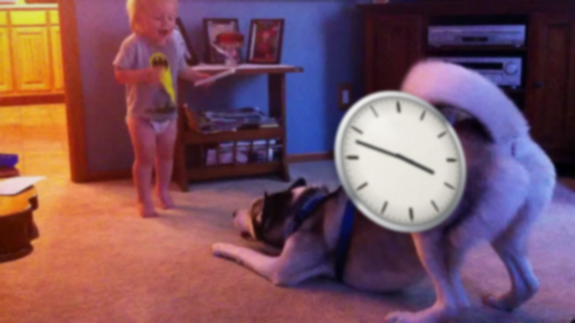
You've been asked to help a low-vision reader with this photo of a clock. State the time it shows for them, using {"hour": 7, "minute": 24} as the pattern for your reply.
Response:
{"hour": 3, "minute": 48}
